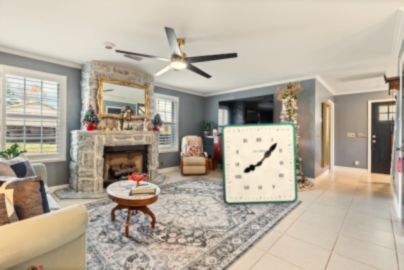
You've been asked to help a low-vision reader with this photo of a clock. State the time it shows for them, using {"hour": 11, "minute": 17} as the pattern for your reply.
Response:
{"hour": 8, "minute": 7}
